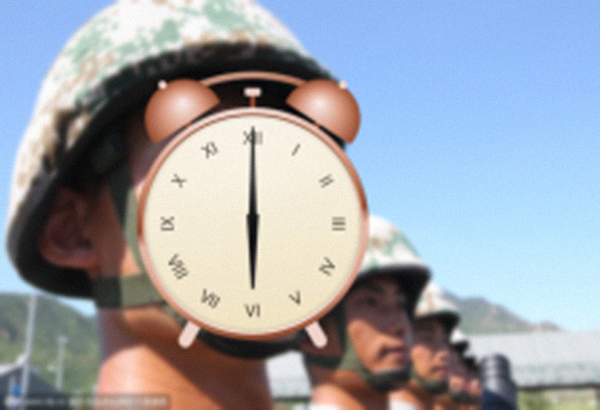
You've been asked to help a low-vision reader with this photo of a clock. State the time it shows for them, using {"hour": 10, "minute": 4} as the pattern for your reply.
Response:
{"hour": 6, "minute": 0}
